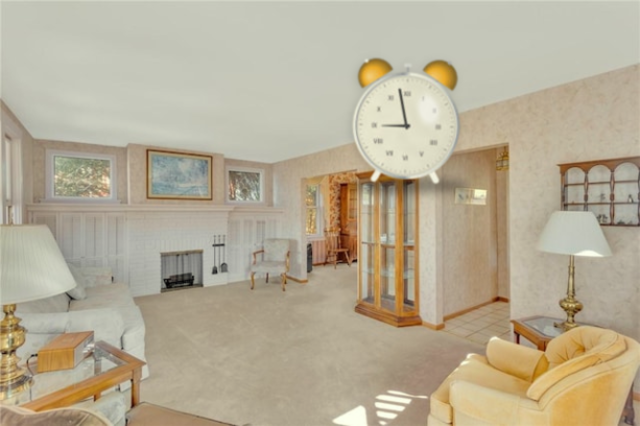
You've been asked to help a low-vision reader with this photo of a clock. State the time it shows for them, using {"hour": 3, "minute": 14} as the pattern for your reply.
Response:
{"hour": 8, "minute": 58}
